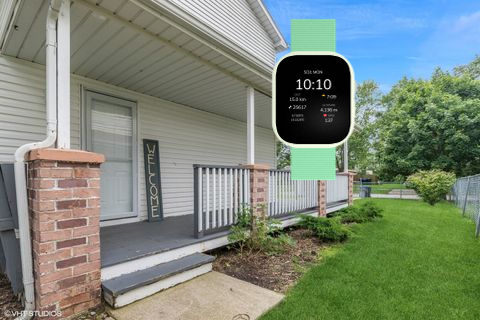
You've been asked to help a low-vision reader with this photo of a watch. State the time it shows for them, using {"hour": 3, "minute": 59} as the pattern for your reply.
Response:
{"hour": 10, "minute": 10}
